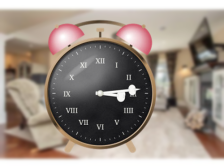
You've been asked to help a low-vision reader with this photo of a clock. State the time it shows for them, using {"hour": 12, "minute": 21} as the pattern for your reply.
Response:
{"hour": 3, "minute": 14}
